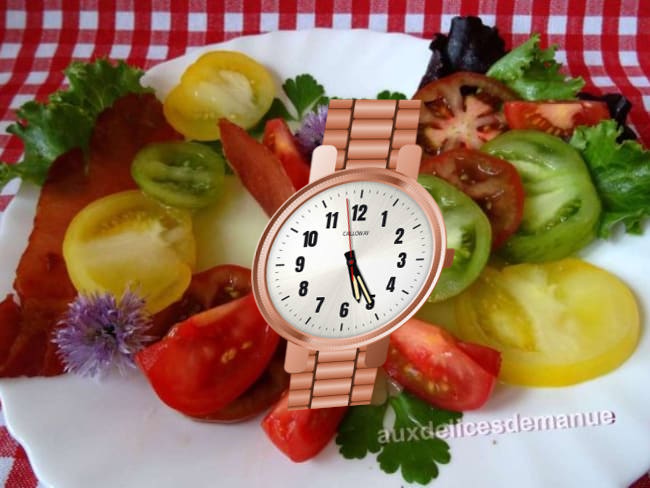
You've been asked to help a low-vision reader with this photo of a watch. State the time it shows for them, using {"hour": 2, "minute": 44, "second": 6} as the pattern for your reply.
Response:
{"hour": 5, "minute": 24, "second": 58}
